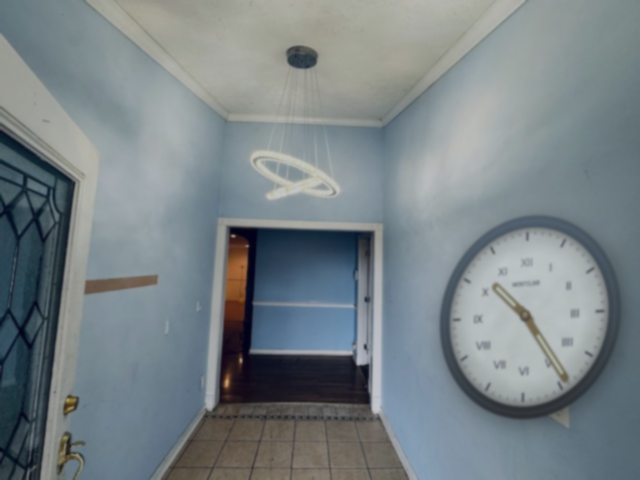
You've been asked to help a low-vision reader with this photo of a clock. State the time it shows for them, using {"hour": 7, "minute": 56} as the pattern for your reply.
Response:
{"hour": 10, "minute": 24}
